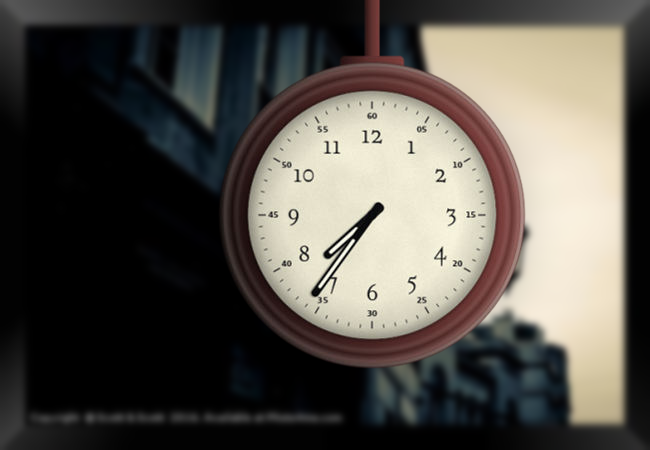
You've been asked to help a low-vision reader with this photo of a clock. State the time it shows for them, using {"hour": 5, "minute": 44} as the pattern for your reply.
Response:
{"hour": 7, "minute": 36}
